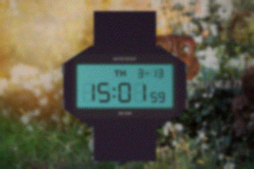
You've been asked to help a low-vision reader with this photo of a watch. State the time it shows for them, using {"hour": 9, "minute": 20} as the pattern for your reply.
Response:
{"hour": 15, "minute": 1}
